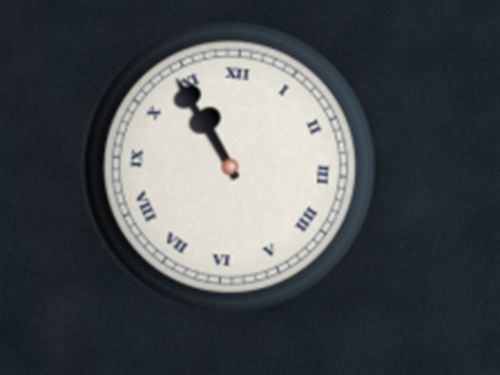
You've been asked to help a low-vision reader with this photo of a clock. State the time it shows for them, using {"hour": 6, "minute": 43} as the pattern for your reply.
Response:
{"hour": 10, "minute": 54}
